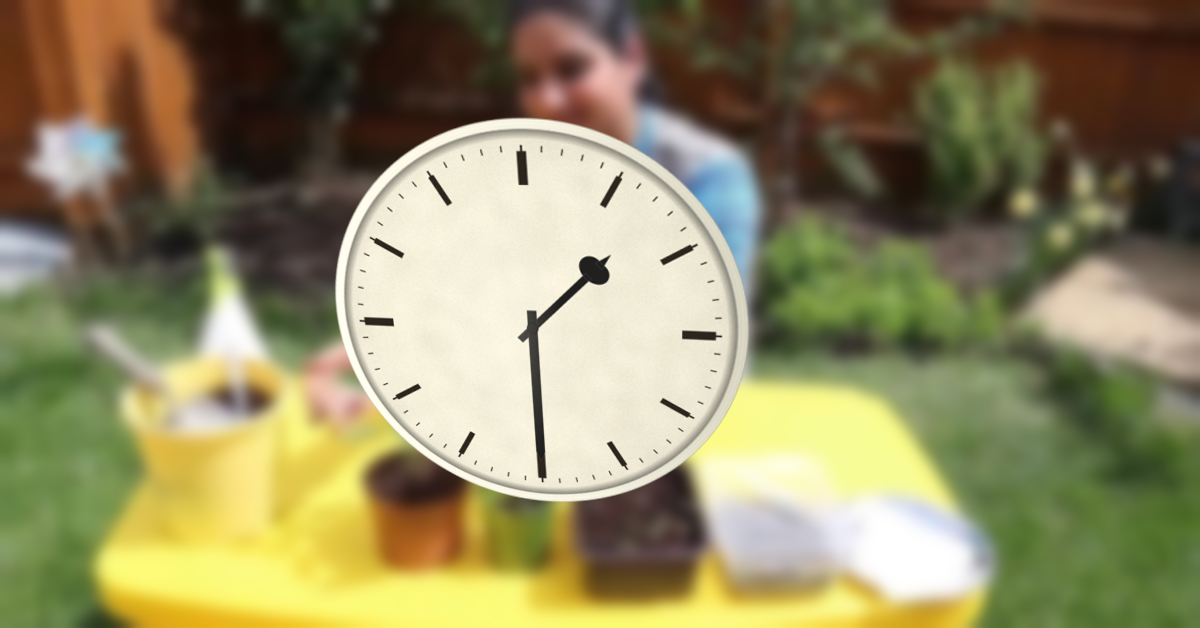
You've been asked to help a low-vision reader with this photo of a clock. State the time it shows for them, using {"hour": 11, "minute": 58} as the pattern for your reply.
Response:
{"hour": 1, "minute": 30}
